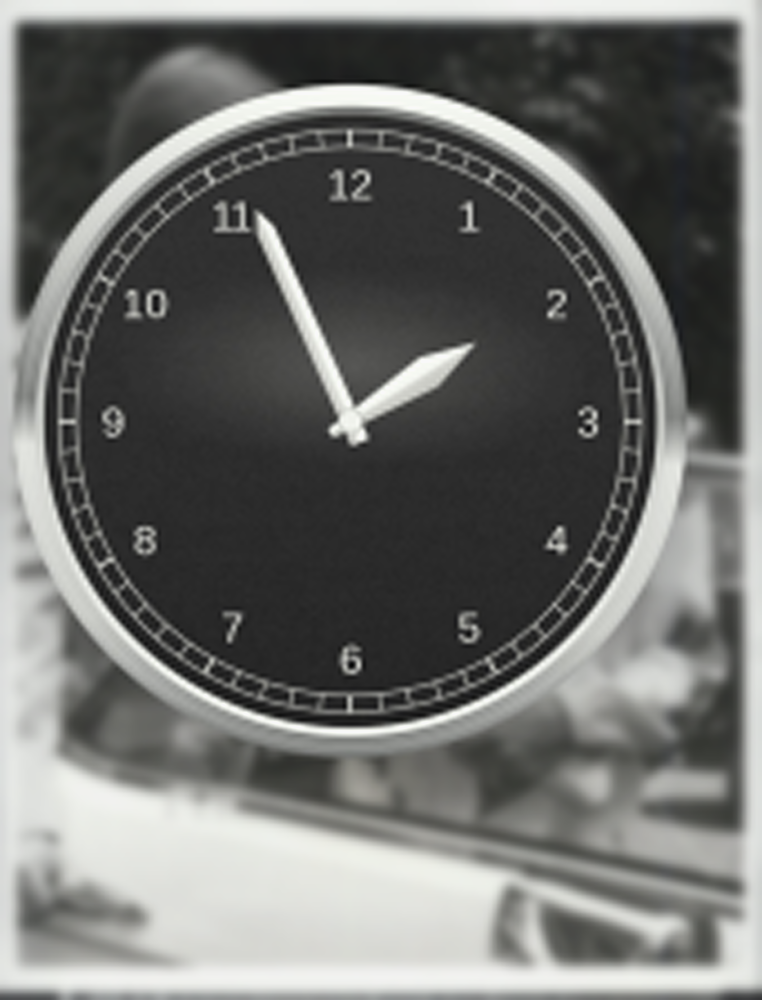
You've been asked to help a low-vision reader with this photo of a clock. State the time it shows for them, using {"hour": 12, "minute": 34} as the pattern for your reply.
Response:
{"hour": 1, "minute": 56}
